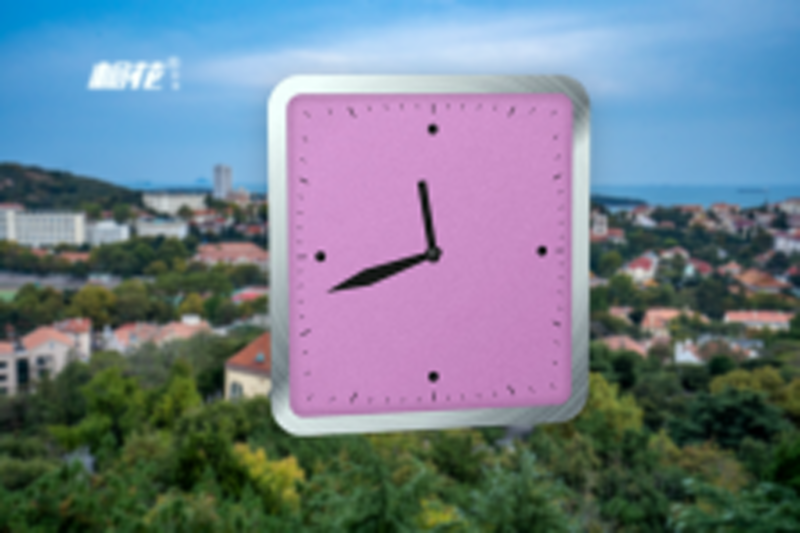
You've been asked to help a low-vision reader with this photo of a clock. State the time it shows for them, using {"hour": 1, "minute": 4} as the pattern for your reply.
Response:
{"hour": 11, "minute": 42}
